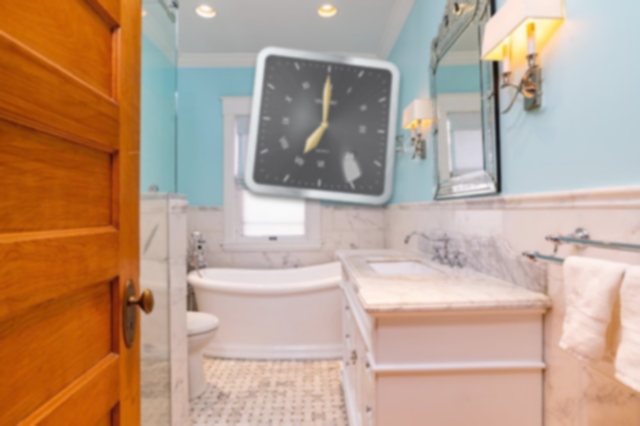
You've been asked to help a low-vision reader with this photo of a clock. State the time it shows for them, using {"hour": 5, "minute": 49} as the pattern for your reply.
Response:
{"hour": 7, "minute": 0}
